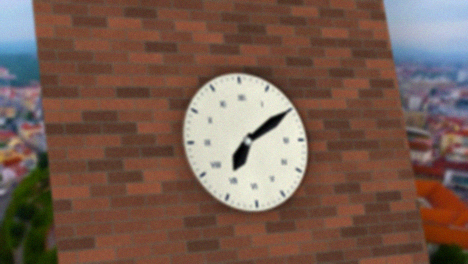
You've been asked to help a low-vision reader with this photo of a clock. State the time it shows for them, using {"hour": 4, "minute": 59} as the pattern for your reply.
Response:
{"hour": 7, "minute": 10}
